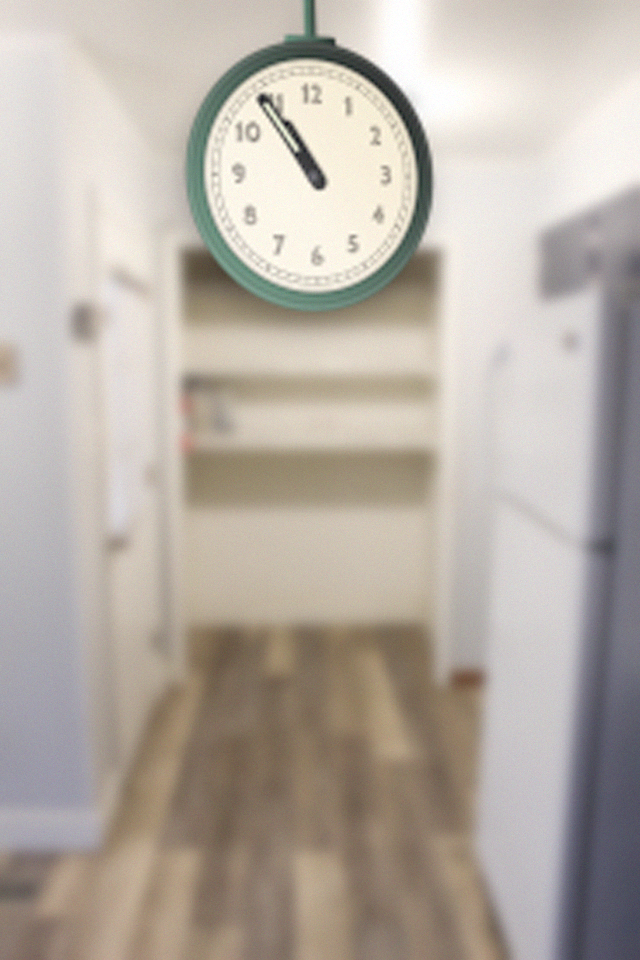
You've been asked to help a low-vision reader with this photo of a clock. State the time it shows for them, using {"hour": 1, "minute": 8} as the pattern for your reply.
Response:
{"hour": 10, "minute": 54}
